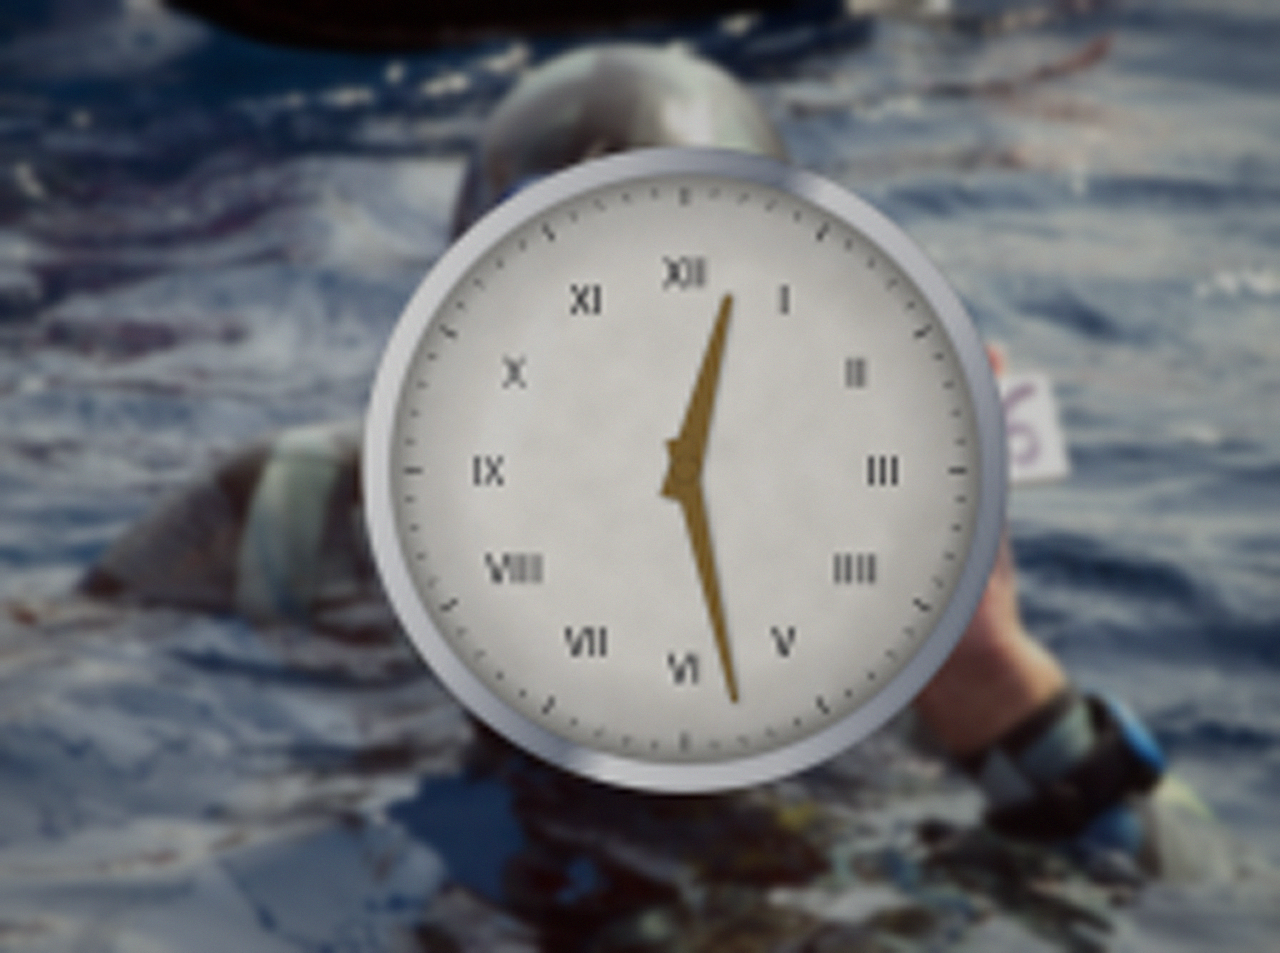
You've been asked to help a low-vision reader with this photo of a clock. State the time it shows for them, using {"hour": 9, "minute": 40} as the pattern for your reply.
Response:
{"hour": 12, "minute": 28}
